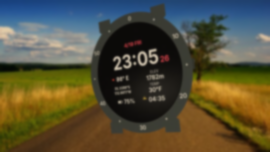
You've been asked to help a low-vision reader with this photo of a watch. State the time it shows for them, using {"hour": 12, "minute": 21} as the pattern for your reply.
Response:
{"hour": 23, "minute": 5}
